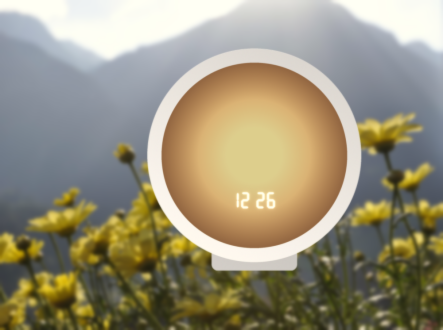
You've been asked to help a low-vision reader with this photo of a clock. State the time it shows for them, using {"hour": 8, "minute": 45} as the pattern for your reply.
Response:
{"hour": 12, "minute": 26}
